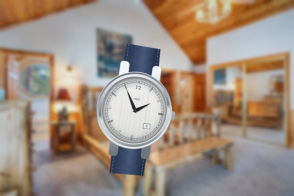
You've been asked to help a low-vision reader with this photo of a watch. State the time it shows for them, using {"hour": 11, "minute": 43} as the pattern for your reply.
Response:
{"hour": 1, "minute": 55}
